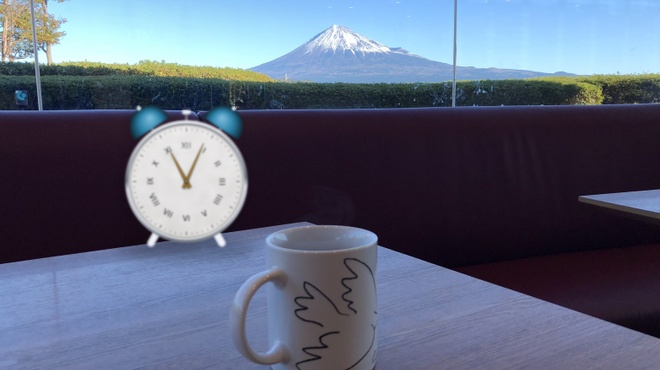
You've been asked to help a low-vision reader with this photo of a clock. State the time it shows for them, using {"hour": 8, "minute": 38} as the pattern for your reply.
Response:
{"hour": 11, "minute": 4}
